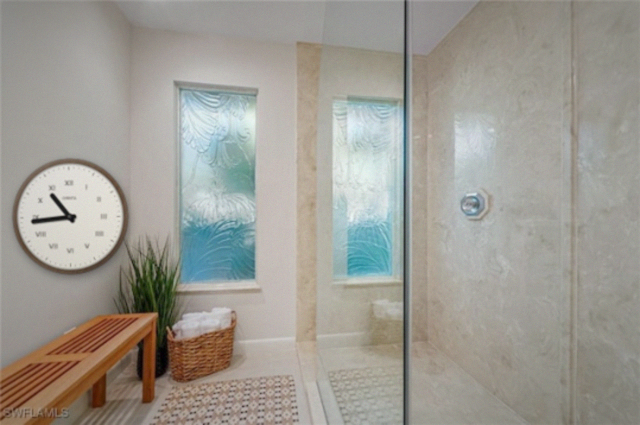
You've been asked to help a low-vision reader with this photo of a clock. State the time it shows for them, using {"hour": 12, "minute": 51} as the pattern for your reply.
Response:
{"hour": 10, "minute": 44}
